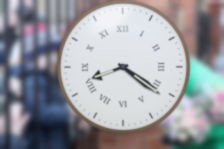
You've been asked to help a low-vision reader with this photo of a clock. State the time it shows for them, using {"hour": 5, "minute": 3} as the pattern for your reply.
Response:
{"hour": 8, "minute": 21}
